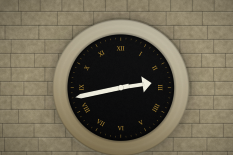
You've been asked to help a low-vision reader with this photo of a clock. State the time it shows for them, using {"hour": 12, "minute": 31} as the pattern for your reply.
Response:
{"hour": 2, "minute": 43}
